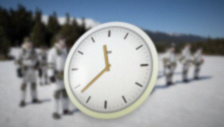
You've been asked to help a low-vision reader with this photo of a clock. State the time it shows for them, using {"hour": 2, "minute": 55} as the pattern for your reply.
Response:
{"hour": 11, "minute": 38}
